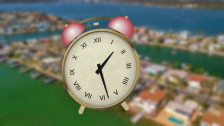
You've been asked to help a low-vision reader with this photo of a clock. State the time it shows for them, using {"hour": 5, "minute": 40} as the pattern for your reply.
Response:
{"hour": 1, "minute": 28}
